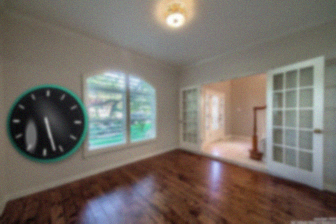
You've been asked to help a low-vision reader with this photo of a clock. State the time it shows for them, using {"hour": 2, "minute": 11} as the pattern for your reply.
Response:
{"hour": 5, "minute": 27}
